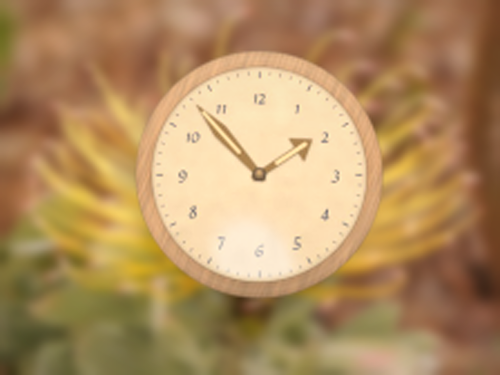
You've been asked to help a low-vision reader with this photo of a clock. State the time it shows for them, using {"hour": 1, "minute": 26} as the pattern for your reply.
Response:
{"hour": 1, "minute": 53}
